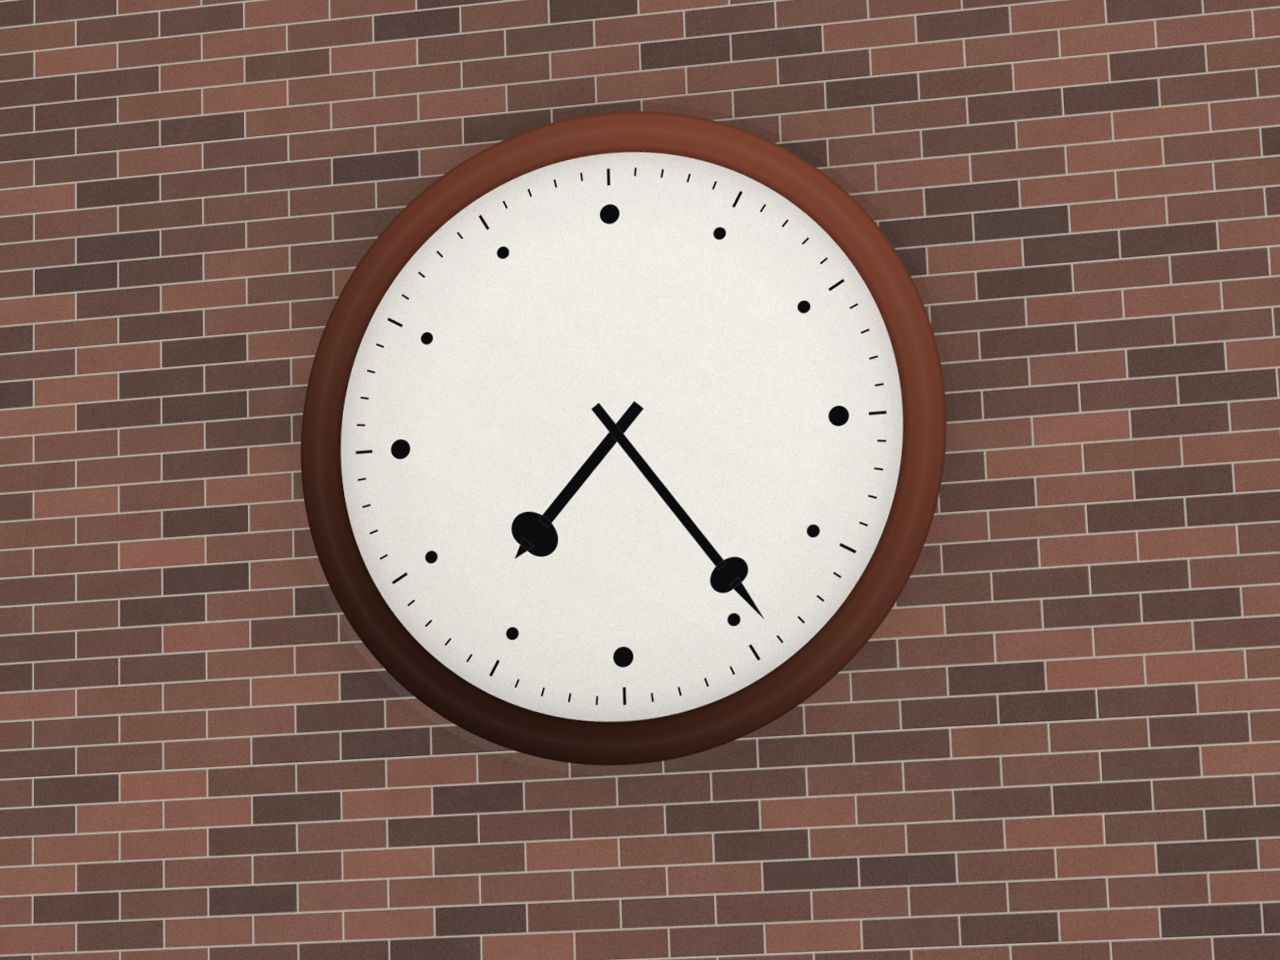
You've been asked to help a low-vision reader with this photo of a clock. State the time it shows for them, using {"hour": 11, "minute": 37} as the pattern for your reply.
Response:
{"hour": 7, "minute": 24}
